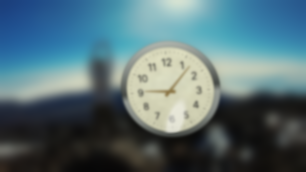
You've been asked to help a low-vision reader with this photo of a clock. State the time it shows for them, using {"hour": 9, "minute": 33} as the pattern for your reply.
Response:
{"hour": 9, "minute": 7}
